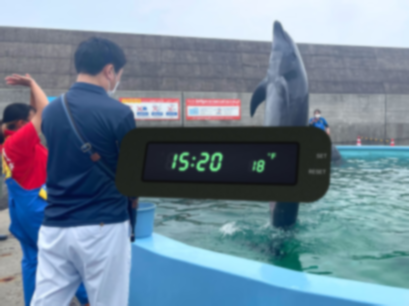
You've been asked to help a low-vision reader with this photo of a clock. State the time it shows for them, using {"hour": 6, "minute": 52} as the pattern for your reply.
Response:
{"hour": 15, "minute": 20}
